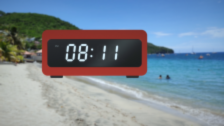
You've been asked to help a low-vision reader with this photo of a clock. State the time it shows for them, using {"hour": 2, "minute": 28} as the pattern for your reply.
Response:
{"hour": 8, "minute": 11}
